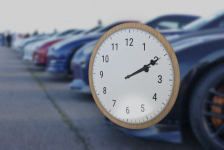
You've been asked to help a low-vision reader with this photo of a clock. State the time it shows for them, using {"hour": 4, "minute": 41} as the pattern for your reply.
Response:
{"hour": 2, "minute": 10}
